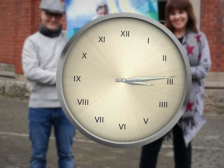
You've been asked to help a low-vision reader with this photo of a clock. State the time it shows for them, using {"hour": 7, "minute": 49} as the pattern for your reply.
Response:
{"hour": 3, "minute": 14}
